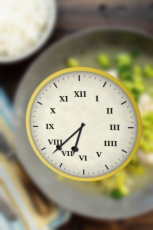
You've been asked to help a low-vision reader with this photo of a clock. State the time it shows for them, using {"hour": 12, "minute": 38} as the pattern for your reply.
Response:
{"hour": 6, "minute": 38}
